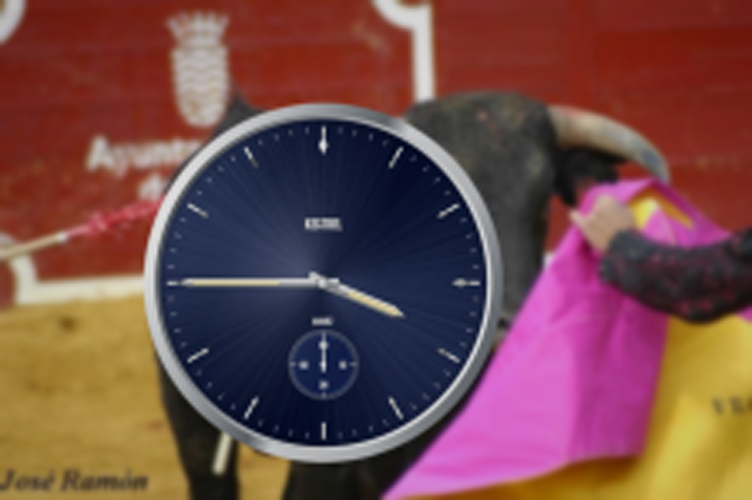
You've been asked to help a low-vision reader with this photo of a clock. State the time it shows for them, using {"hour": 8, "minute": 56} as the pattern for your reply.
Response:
{"hour": 3, "minute": 45}
